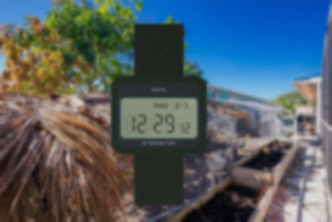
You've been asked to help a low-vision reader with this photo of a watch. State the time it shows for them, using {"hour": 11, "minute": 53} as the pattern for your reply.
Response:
{"hour": 12, "minute": 29}
